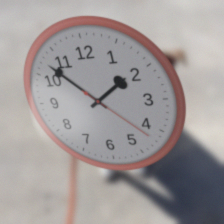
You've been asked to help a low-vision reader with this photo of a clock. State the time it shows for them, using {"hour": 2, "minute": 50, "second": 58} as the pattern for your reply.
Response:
{"hour": 1, "minute": 52, "second": 22}
